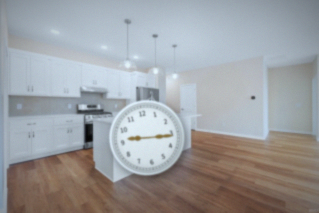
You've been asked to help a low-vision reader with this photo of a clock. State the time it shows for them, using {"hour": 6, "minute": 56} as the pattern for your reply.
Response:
{"hour": 9, "minute": 16}
